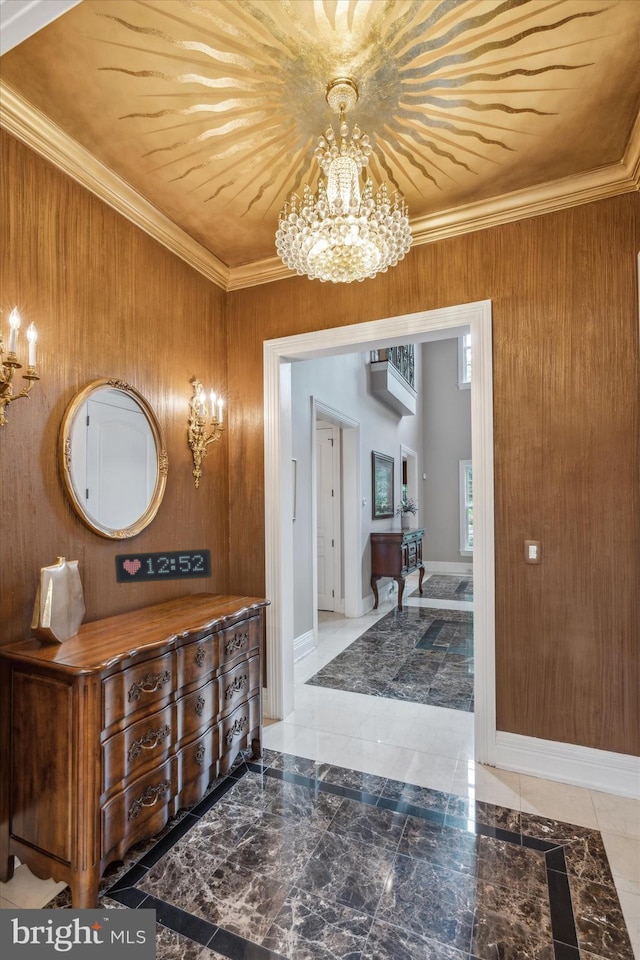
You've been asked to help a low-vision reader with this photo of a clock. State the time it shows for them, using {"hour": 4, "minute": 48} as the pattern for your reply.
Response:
{"hour": 12, "minute": 52}
